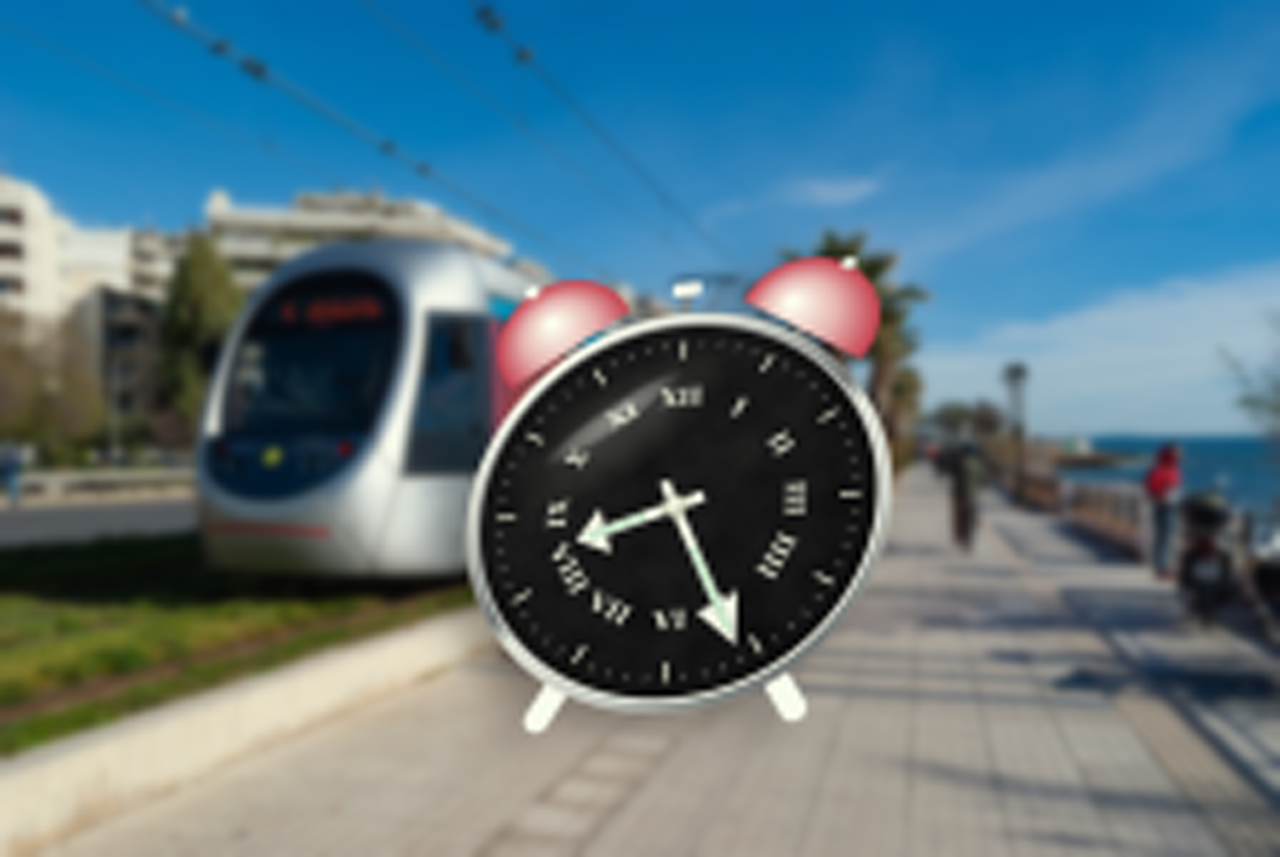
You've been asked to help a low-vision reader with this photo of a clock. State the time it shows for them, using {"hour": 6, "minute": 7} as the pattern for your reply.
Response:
{"hour": 8, "minute": 26}
